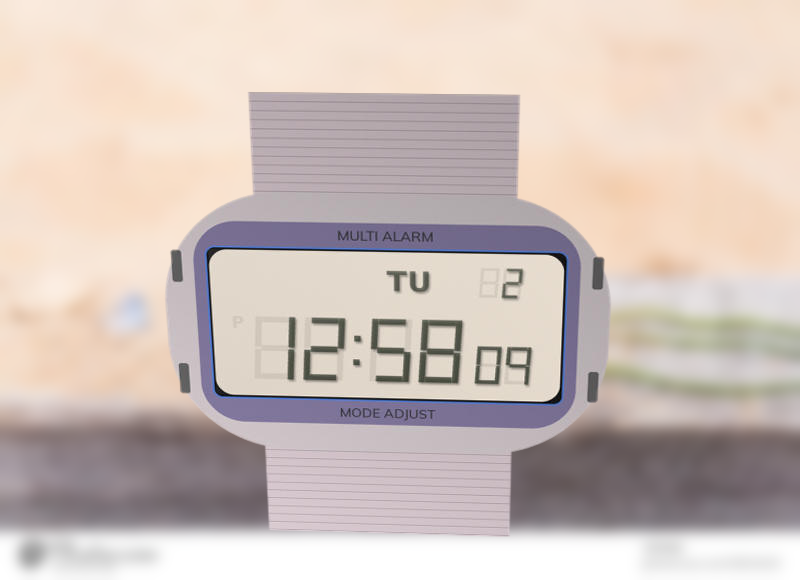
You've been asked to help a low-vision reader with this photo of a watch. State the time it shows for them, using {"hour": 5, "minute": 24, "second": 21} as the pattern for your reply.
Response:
{"hour": 12, "minute": 58, "second": 9}
